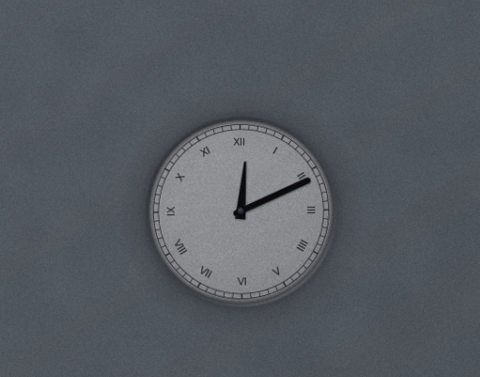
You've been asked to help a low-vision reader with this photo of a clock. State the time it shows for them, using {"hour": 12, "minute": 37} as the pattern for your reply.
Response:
{"hour": 12, "minute": 11}
